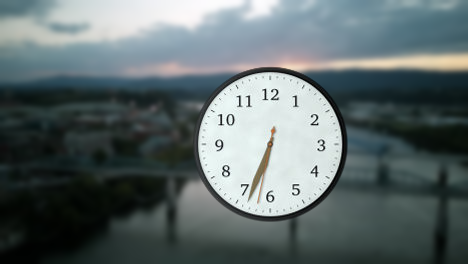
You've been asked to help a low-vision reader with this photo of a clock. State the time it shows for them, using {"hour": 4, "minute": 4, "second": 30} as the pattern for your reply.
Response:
{"hour": 6, "minute": 33, "second": 32}
